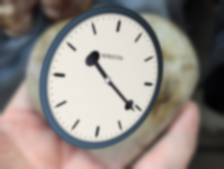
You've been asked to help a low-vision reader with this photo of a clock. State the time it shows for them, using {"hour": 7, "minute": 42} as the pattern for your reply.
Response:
{"hour": 10, "minute": 21}
